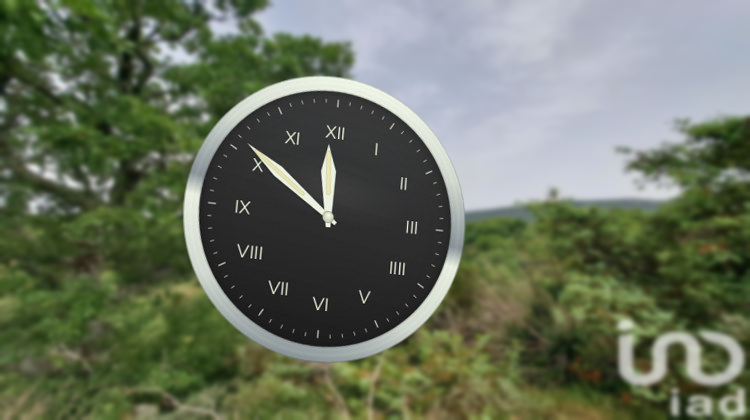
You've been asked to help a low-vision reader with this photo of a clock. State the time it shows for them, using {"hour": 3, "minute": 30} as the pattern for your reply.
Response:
{"hour": 11, "minute": 51}
